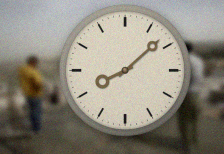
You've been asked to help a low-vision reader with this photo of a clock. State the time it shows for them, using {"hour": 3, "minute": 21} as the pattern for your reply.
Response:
{"hour": 8, "minute": 8}
